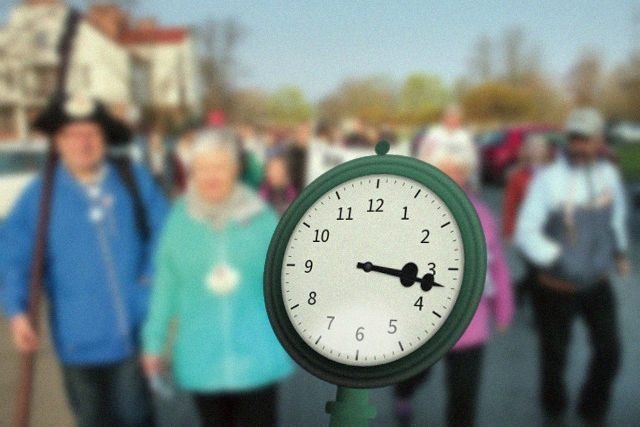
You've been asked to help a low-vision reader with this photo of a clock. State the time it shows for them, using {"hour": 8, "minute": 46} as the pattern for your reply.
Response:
{"hour": 3, "minute": 17}
